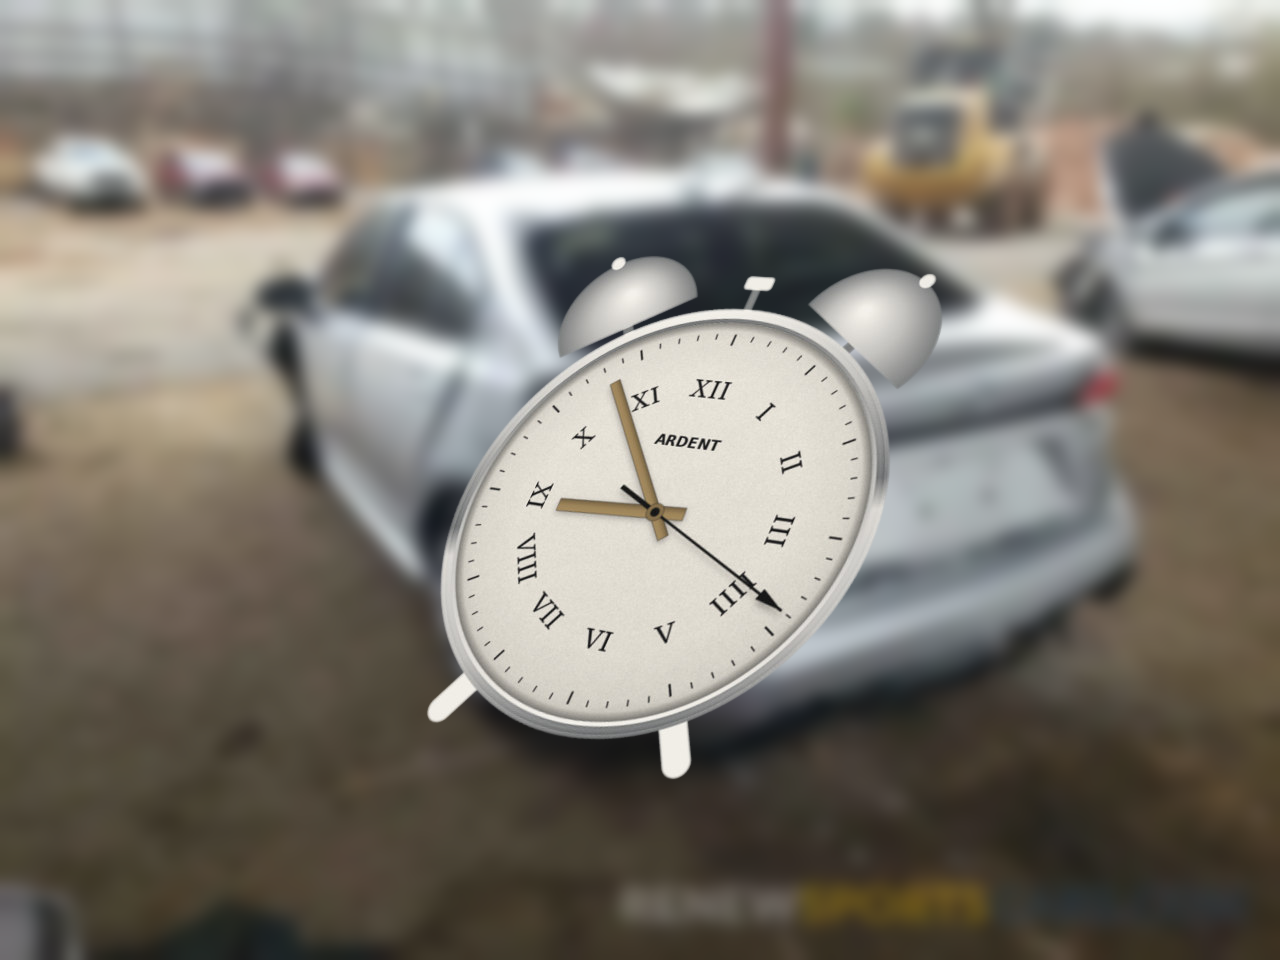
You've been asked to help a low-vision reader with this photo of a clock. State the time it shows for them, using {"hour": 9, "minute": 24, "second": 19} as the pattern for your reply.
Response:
{"hour": 8, "minute": 53, "second": 19}
